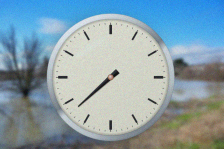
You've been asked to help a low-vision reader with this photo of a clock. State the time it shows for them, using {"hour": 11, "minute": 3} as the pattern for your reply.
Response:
{"hour": 7, "minute": 38}
